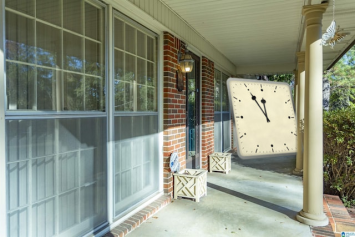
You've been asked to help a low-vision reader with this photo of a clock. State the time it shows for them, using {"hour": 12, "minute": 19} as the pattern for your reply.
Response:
{"hour": 11, "minute": 55}
